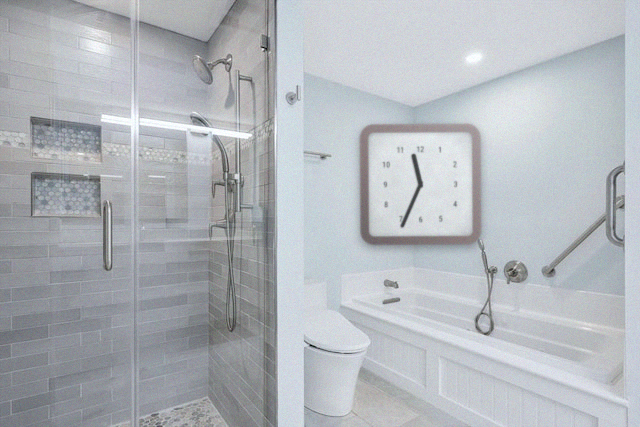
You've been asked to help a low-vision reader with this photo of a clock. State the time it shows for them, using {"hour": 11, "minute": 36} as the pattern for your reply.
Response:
{"hour": 11, "minute": 34}
